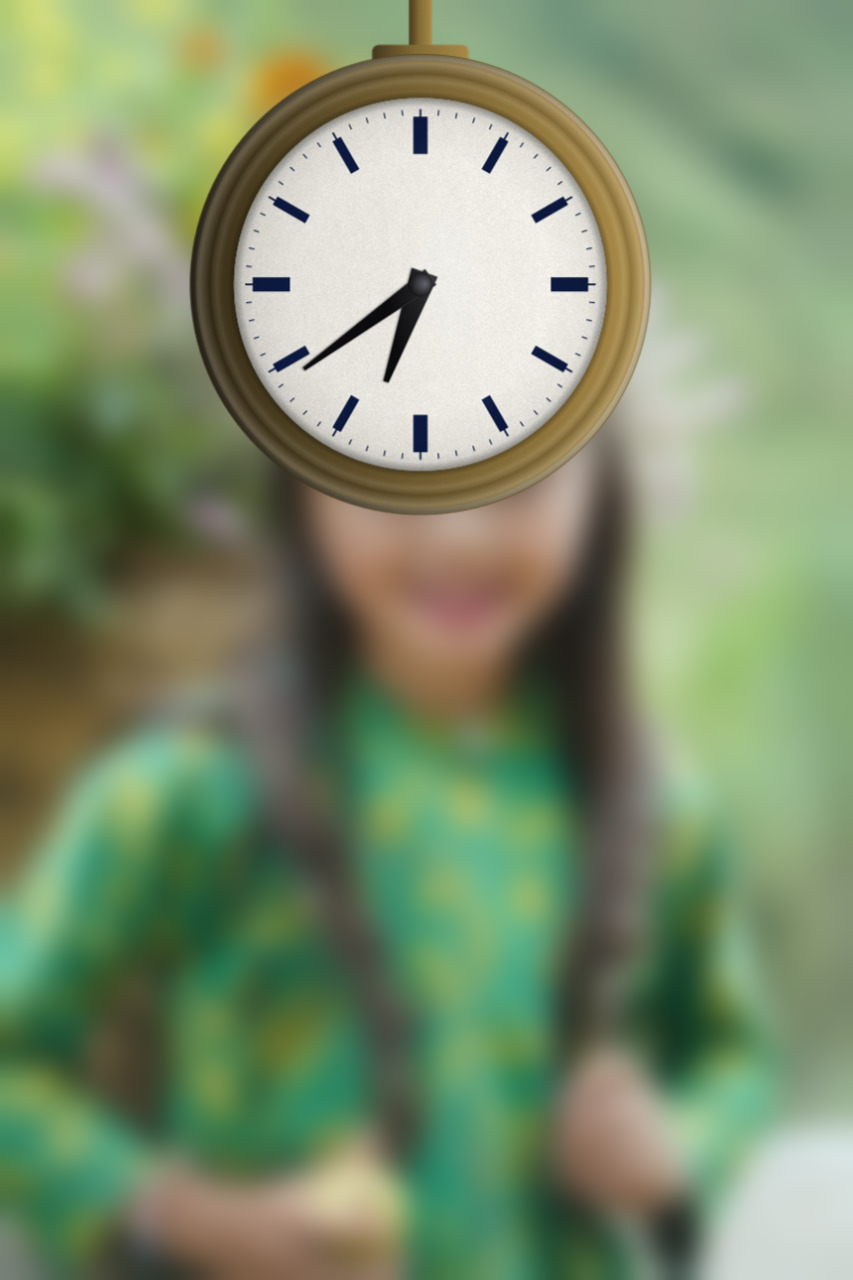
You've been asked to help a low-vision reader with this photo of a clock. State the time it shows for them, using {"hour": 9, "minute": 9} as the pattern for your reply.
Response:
{"hour": 6, "minute": 39}
